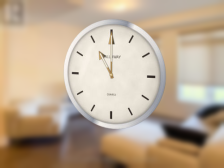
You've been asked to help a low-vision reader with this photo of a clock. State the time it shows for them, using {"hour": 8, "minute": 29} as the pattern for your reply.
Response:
{"hour": 11, "minute": 0}
